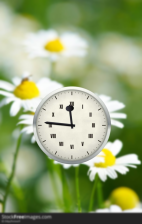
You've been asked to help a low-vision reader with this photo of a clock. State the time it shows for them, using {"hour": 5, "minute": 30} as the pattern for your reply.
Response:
{"hour": 11, "minute": 46}
